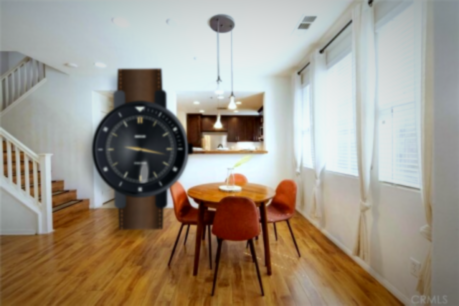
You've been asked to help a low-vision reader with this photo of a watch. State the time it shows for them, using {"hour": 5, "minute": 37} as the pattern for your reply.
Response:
{"hour": 9, "minute": 17}
